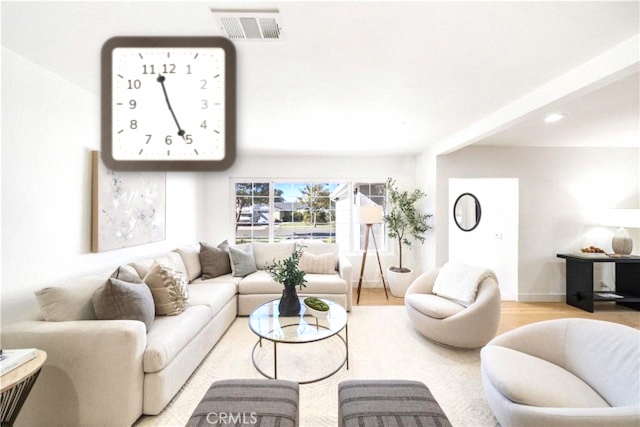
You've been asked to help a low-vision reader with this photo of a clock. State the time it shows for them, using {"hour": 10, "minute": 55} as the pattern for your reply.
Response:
{"hour": 11, "minute": 26}
